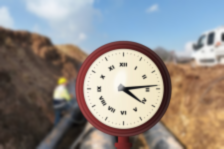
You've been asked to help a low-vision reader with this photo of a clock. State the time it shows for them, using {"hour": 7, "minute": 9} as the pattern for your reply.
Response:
{"hour": 4, "minute": 14}
